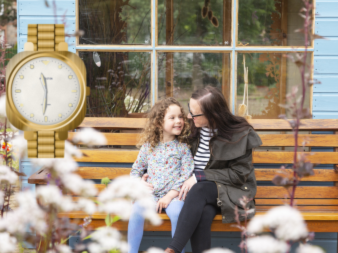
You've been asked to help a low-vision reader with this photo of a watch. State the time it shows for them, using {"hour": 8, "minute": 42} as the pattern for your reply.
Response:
{"hour": 11, "minute": 31}
